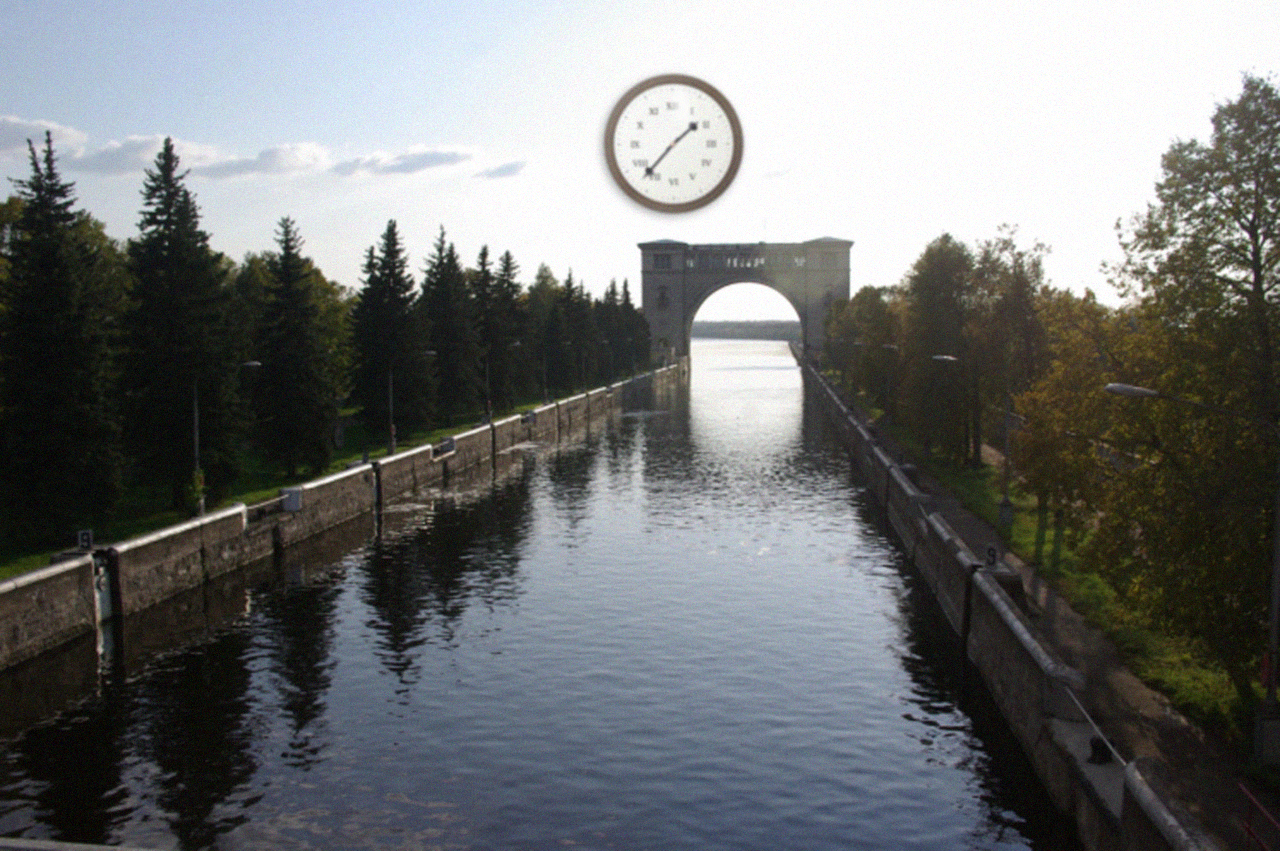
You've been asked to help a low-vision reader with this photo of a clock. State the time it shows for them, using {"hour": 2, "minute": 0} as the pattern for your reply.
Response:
{"hour": 1, "minute": 37}
